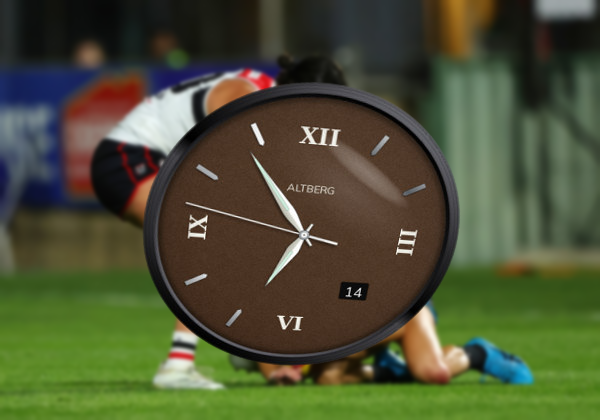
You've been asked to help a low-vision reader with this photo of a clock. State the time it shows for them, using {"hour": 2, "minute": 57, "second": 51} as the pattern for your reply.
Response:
{"hour": 6, "minute": 53, "second": 47}
